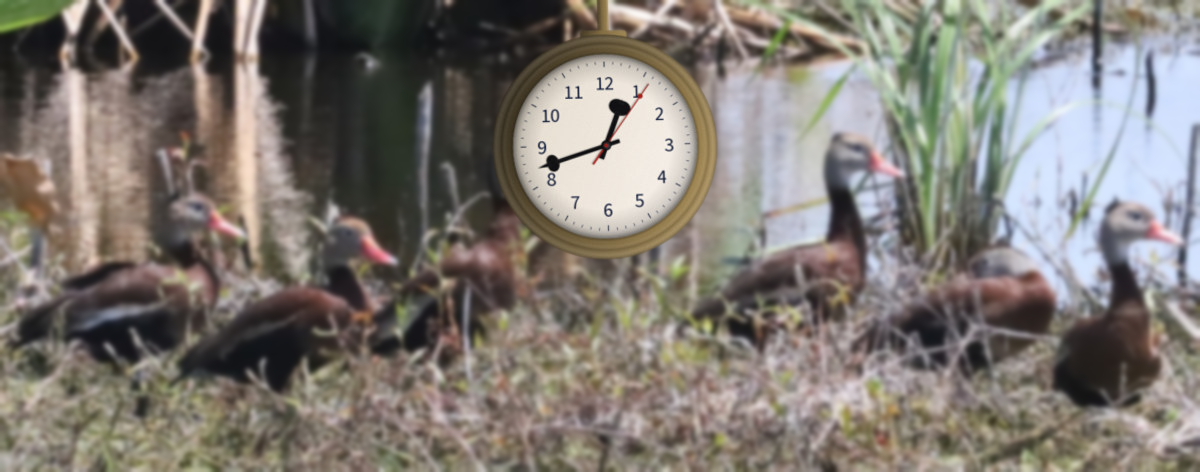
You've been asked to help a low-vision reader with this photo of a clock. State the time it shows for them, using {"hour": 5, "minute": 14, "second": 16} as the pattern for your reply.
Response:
{"hour": 12, "minute": 42, "second": 6}
